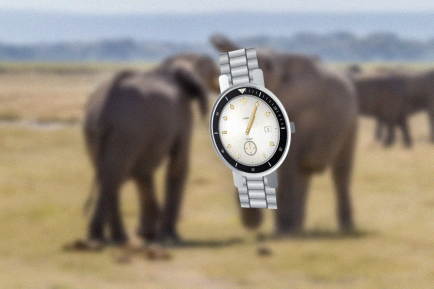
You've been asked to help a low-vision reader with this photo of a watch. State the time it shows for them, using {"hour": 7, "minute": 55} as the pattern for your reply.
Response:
{"hour": 1, "minute": 5}
